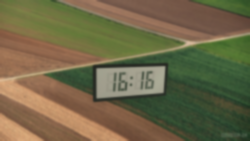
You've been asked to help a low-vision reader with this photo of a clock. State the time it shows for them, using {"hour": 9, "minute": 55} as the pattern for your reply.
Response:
{"hour": 16, "minute": 16}
